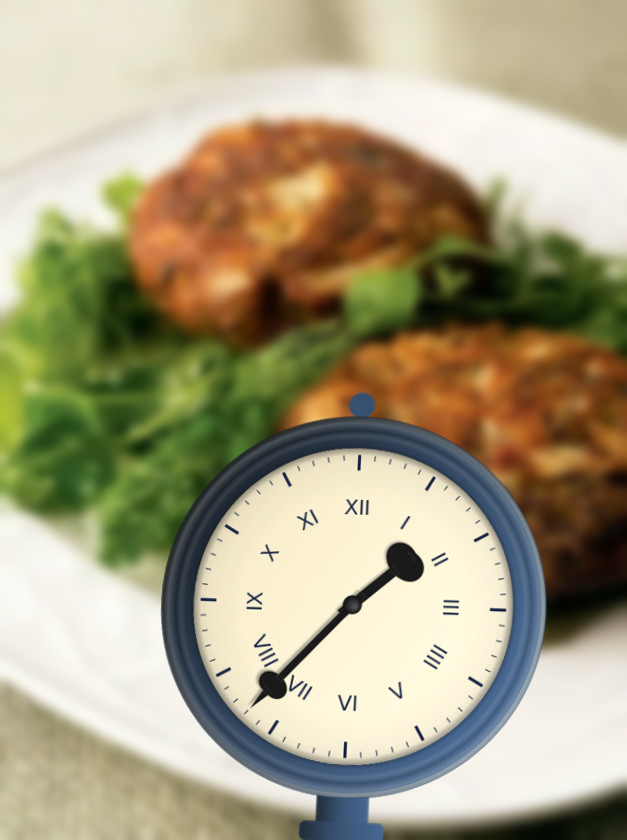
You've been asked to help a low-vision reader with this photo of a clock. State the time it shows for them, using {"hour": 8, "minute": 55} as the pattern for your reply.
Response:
{"hour": 1, "minute": 37}
